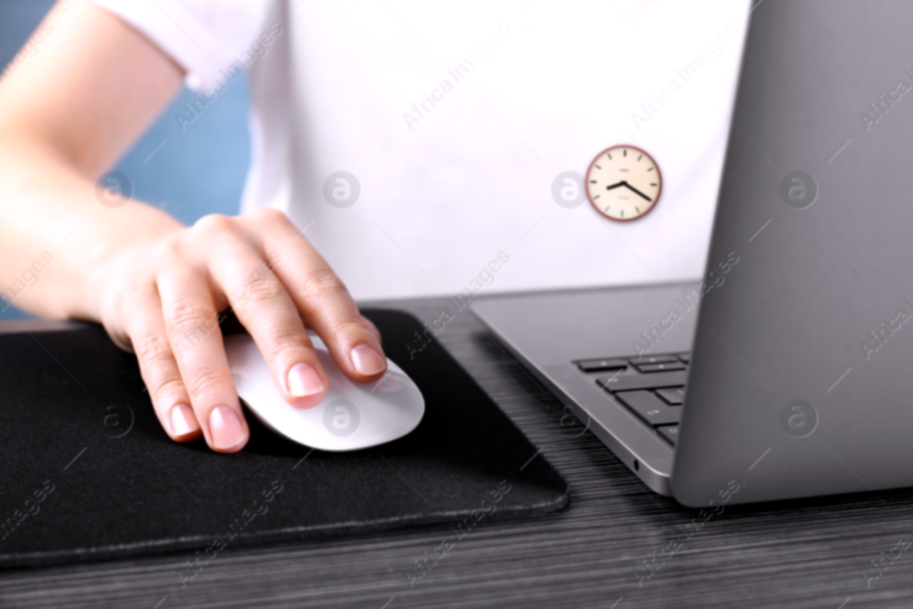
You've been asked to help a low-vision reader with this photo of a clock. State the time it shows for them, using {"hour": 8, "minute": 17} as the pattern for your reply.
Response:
{"hour": 8, "minute": 20}
